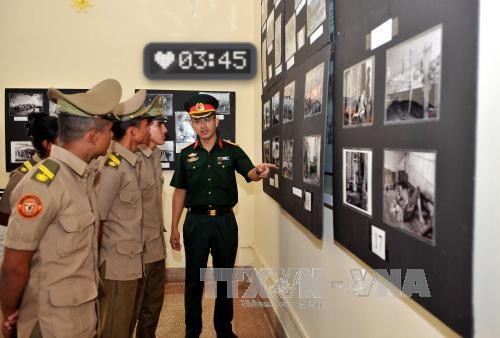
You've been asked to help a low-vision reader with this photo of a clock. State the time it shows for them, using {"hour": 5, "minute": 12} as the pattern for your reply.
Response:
{"hour": 3, "minute": 45}
